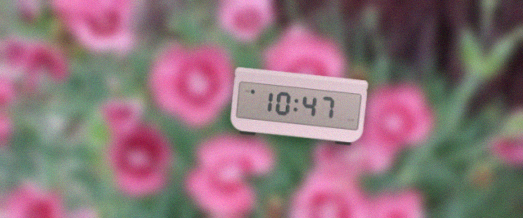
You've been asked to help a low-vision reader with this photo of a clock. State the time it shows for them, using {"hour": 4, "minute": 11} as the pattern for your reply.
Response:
{"hour": 10, "minute": 47}
